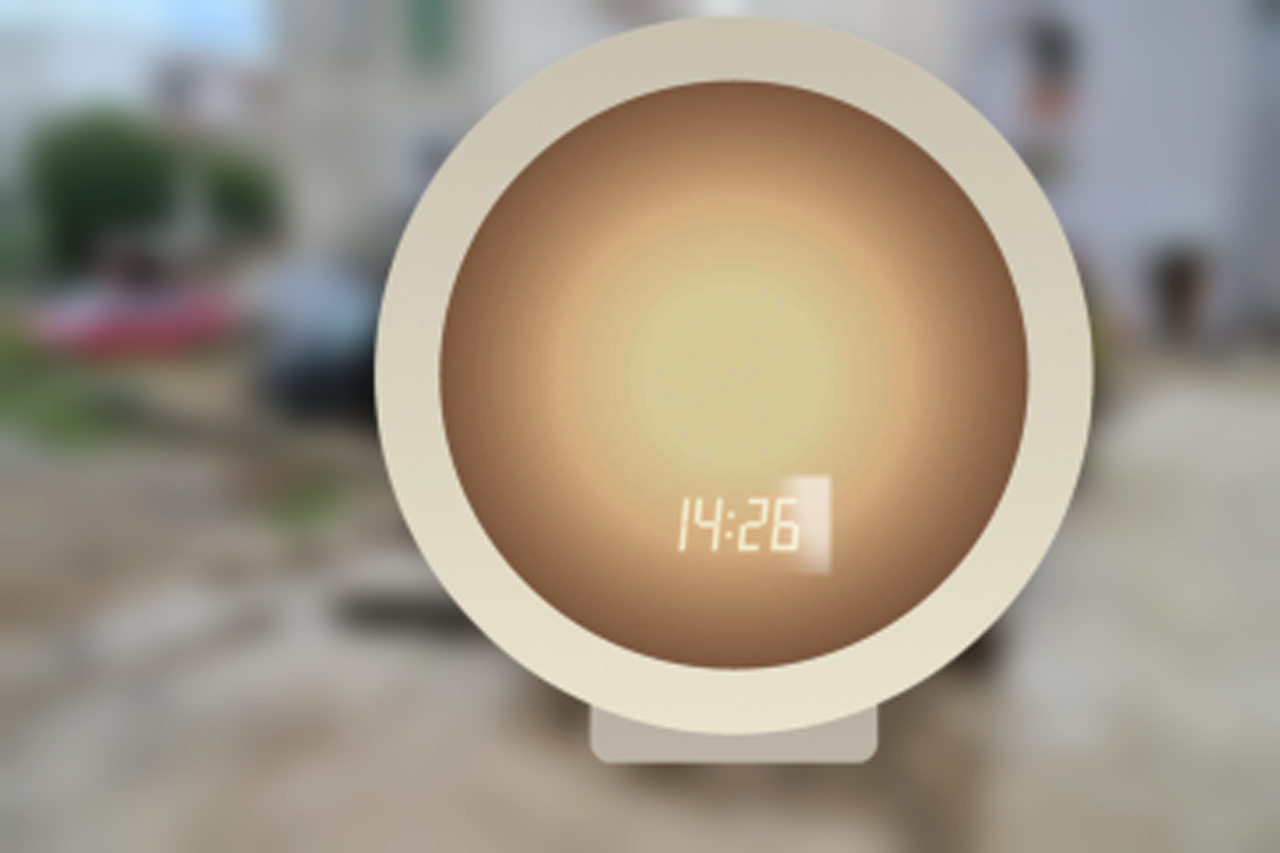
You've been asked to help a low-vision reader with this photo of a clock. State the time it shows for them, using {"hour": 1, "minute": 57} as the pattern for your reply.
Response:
{"hour": 14, "minute": 26}
